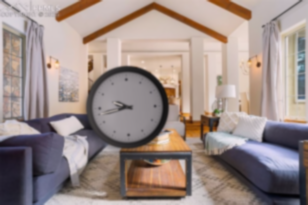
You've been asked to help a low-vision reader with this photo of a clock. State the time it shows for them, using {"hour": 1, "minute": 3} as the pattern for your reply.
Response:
{"hour": 9, "minute": 43}
